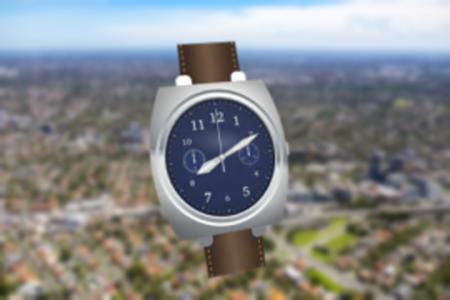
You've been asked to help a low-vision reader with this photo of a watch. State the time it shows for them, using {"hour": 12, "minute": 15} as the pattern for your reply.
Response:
{"hour": 8, "minute": 11}
